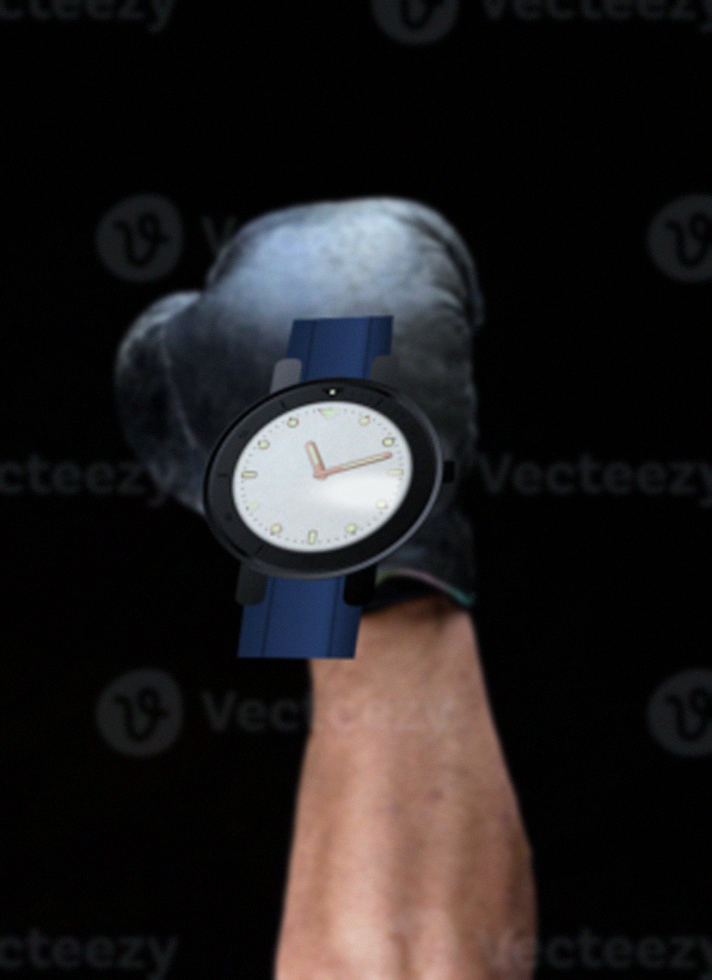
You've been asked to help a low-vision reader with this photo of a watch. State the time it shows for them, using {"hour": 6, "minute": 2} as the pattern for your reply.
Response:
{"hour": 11, "minute": 12}
